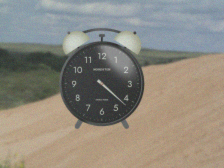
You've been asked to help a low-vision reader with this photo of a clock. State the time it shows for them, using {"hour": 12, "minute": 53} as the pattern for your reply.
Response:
{"hour": 4, "minute": 22}
